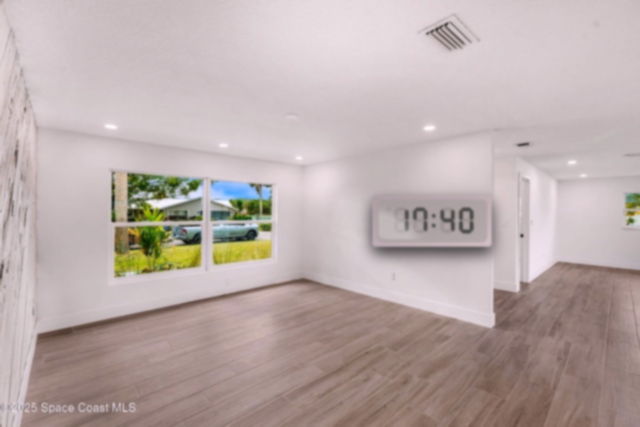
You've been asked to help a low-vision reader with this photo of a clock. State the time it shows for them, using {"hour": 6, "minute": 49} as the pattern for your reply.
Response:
{"hour": 17, "minute": 40}
